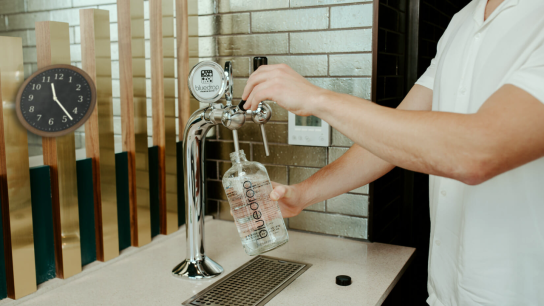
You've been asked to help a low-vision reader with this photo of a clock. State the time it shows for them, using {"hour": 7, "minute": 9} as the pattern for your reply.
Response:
{"hour": 11, "minute": 23}
